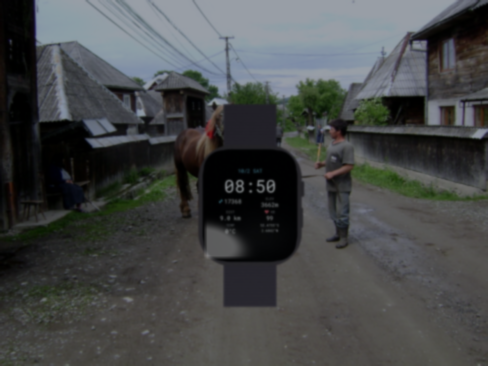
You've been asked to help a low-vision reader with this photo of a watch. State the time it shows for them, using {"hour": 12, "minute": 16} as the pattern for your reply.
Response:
{"hour": 8, "minute": 50}
